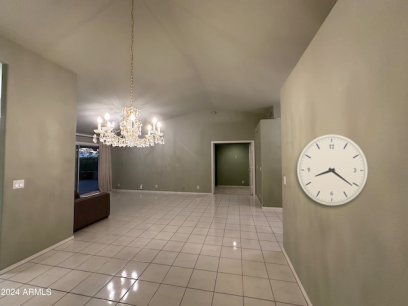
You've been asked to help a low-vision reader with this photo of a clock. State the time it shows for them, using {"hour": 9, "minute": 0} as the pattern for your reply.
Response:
{"hour": 8, "minute": 21}
